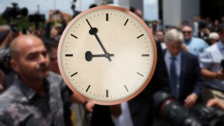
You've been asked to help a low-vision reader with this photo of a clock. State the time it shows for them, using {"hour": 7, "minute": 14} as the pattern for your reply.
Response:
{"hour": 8, "minute": 55}
